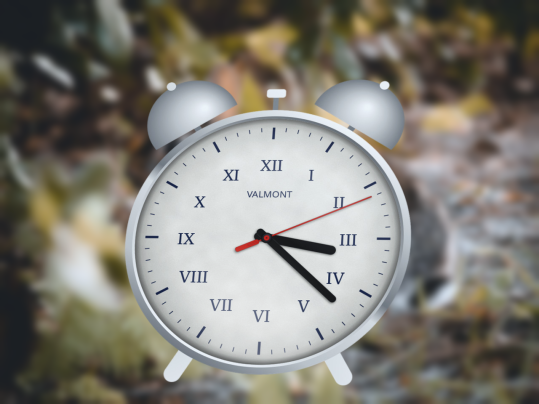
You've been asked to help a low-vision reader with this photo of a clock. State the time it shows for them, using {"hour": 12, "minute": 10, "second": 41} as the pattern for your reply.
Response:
{"hour": 3, "minute": 22, "second": 11}
